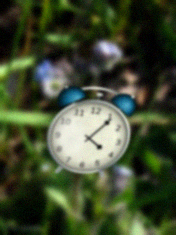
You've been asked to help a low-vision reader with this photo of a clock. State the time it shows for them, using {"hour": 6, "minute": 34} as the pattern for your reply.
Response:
{"hour": 4, "minute": 6}
